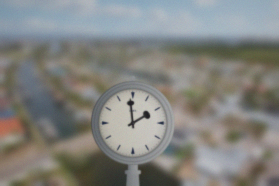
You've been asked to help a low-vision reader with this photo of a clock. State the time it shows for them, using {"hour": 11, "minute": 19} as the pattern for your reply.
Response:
{"hour": 1, "minute": 59}
